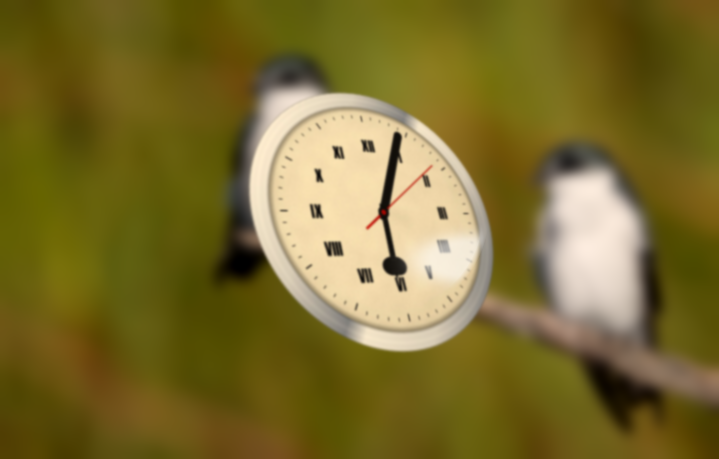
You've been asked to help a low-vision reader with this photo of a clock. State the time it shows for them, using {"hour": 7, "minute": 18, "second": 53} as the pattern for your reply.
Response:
{"hour": 6, "minute": 4, "second": 9}
